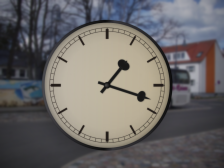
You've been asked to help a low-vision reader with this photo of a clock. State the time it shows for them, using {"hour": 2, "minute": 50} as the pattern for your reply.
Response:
{"hour": 1, "minute": 18}
